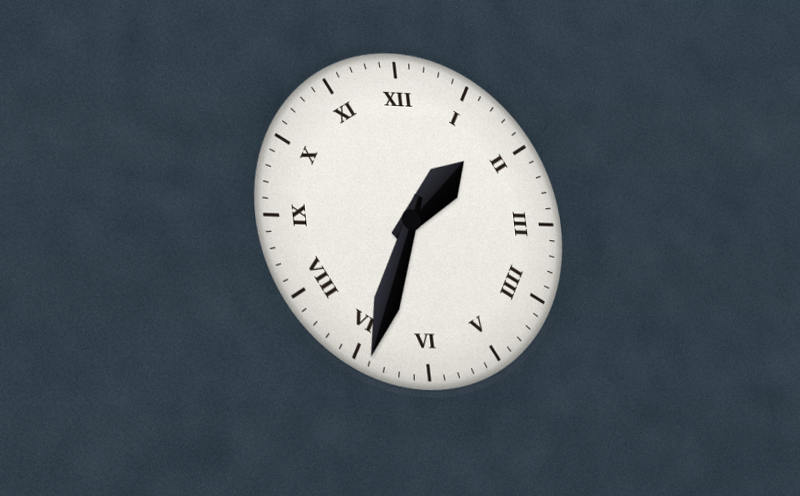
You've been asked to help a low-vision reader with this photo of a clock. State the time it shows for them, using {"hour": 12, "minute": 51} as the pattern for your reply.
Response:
{"hour": 1, "minute": 34}
